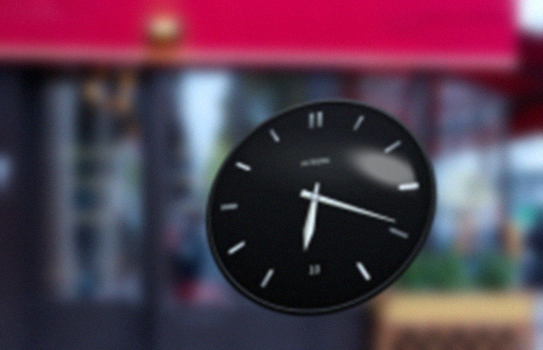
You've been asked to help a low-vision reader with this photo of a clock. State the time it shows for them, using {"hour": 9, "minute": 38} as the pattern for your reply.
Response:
{"hour": 6, "minute": 19}
